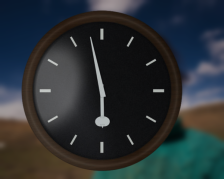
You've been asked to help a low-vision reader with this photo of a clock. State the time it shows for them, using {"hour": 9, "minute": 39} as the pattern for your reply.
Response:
{"hour": 5, "minute": 58}
